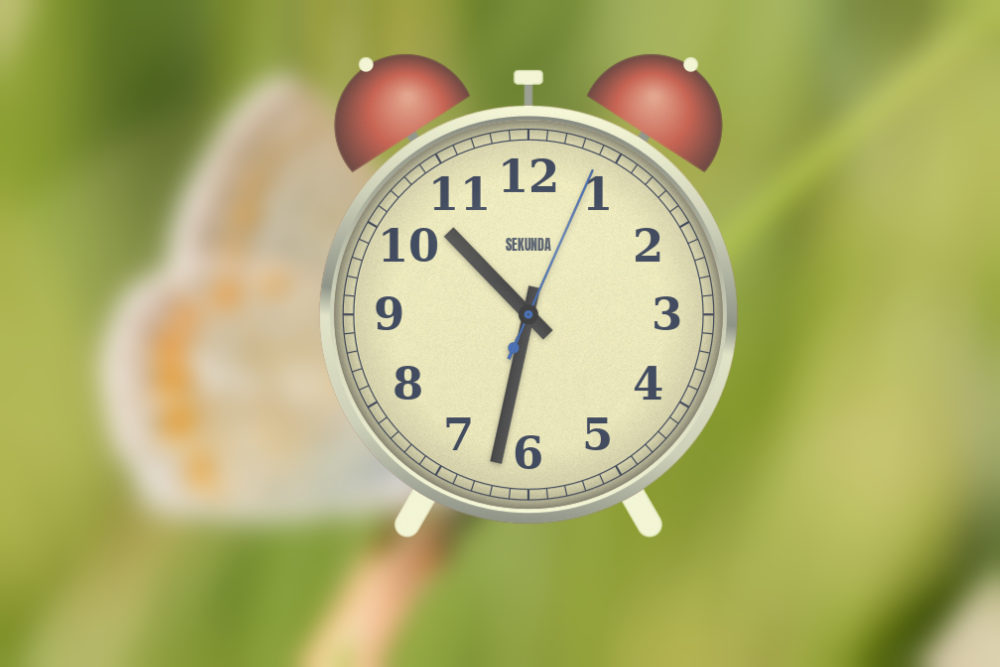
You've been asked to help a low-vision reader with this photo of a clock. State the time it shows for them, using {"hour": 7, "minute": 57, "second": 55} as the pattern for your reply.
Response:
{"hour": 10, "minute": 32, "second": 4}
